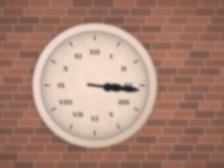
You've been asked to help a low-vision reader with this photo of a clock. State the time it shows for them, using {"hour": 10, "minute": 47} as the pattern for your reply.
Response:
{"hour": 3, "minute": 16}
